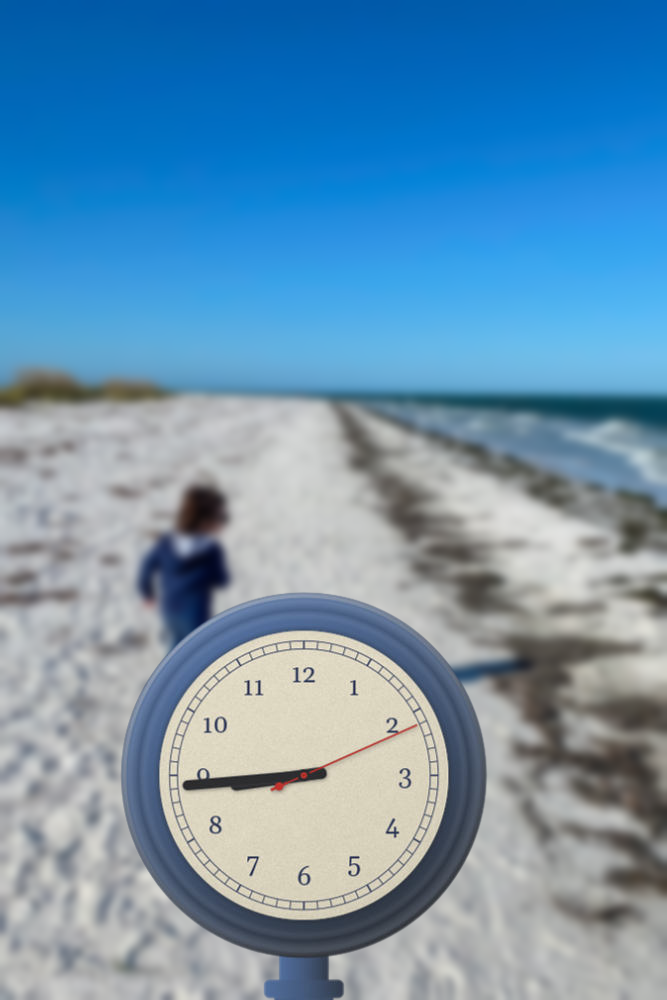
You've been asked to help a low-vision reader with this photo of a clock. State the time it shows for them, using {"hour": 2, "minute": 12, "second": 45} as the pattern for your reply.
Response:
{"hour": 8, "minute": 44, "second": 11}
